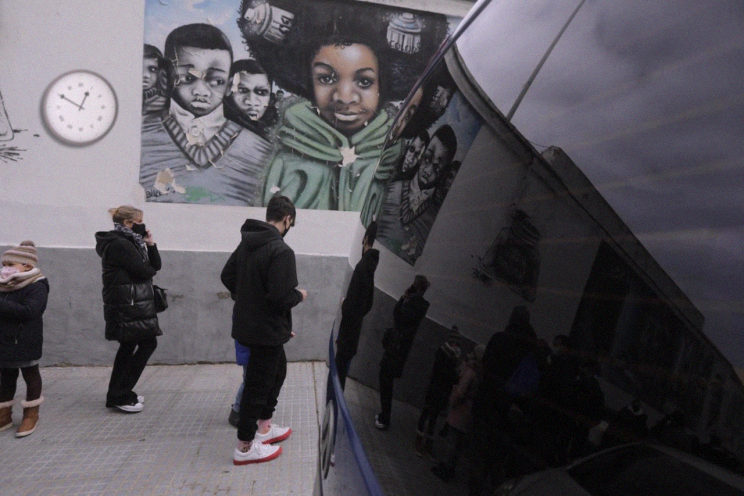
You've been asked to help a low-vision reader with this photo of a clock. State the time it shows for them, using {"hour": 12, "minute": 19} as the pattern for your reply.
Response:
{"hour": 12, "minute": 50}
